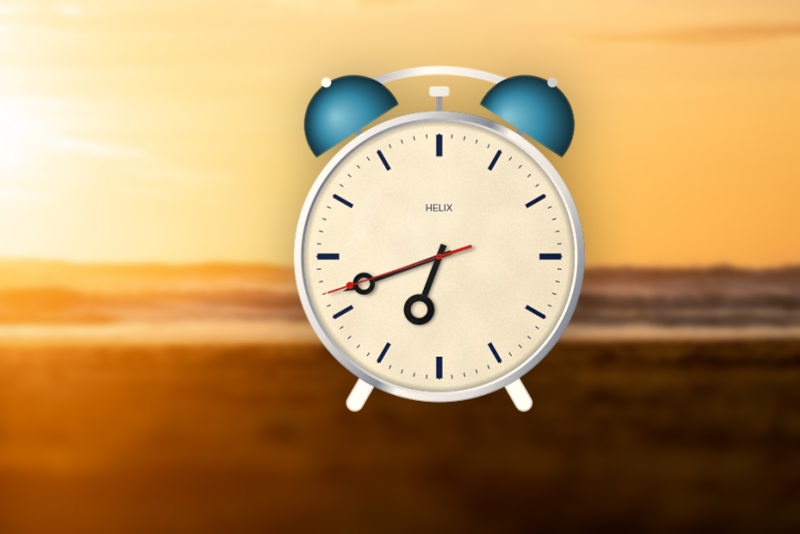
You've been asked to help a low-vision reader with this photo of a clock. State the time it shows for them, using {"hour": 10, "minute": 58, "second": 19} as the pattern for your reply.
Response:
{"hour": 6, "minute": 41, "second": 42}
